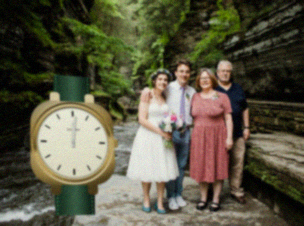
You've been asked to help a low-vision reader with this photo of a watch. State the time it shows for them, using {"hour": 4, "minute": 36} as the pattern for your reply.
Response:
{"hour": 12, "minute": 1}
